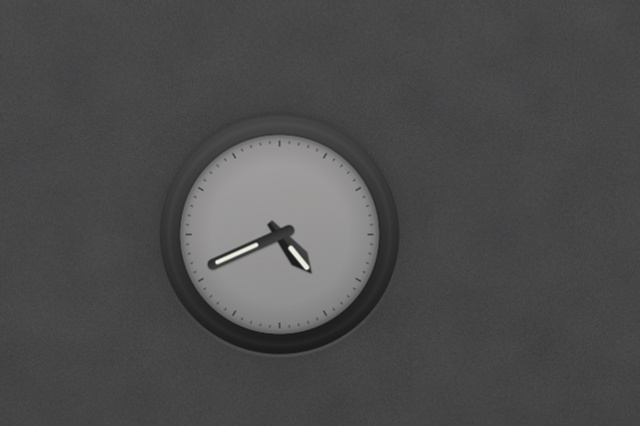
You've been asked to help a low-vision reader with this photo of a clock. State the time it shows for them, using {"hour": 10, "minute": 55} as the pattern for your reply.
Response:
{"hour": 4, "minute": 41}
